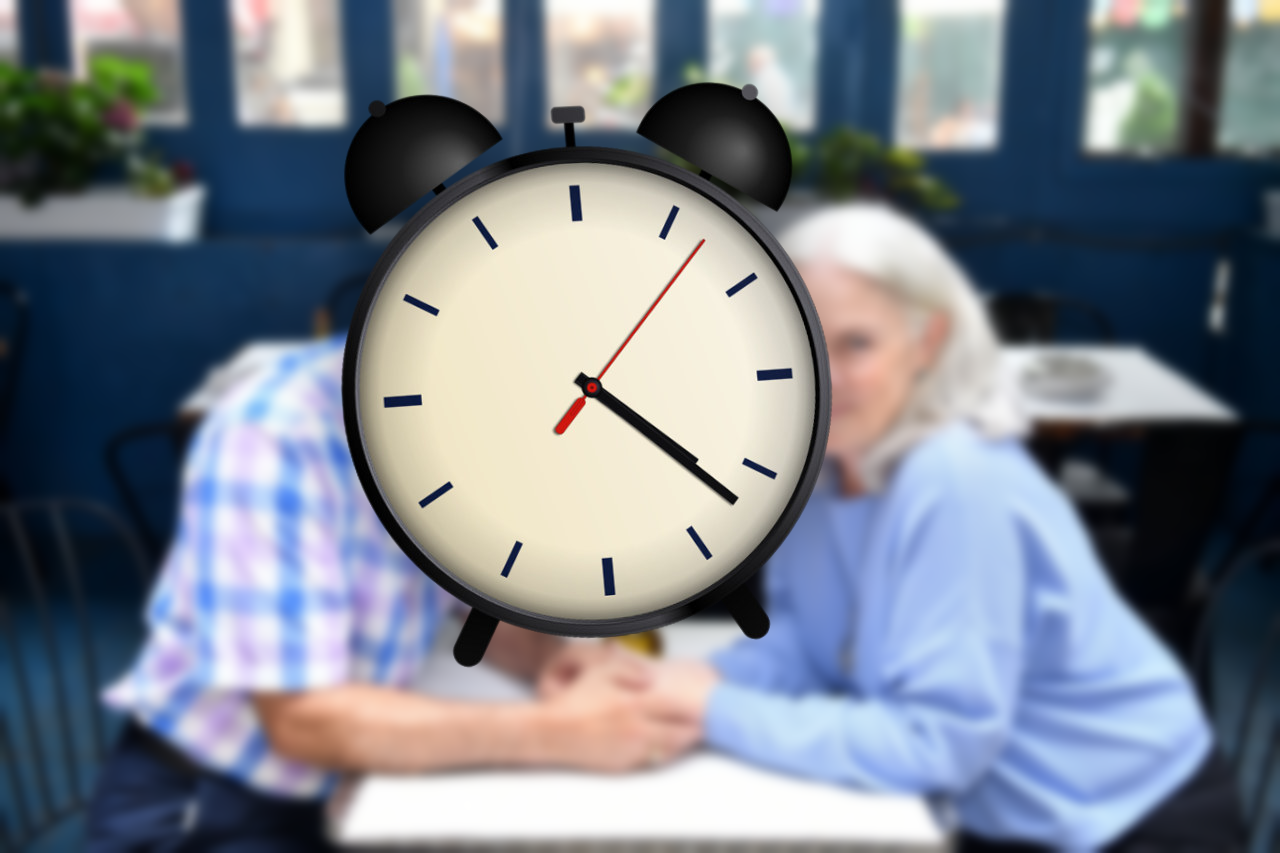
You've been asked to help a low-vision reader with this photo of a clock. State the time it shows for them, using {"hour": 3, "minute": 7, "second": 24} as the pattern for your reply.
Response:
{"hour": 4, "minute": 22, "second": 7}
